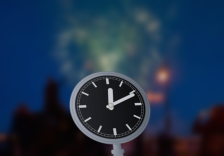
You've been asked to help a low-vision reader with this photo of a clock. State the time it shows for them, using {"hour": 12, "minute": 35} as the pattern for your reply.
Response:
{"hour": 12, "minute": 11}
